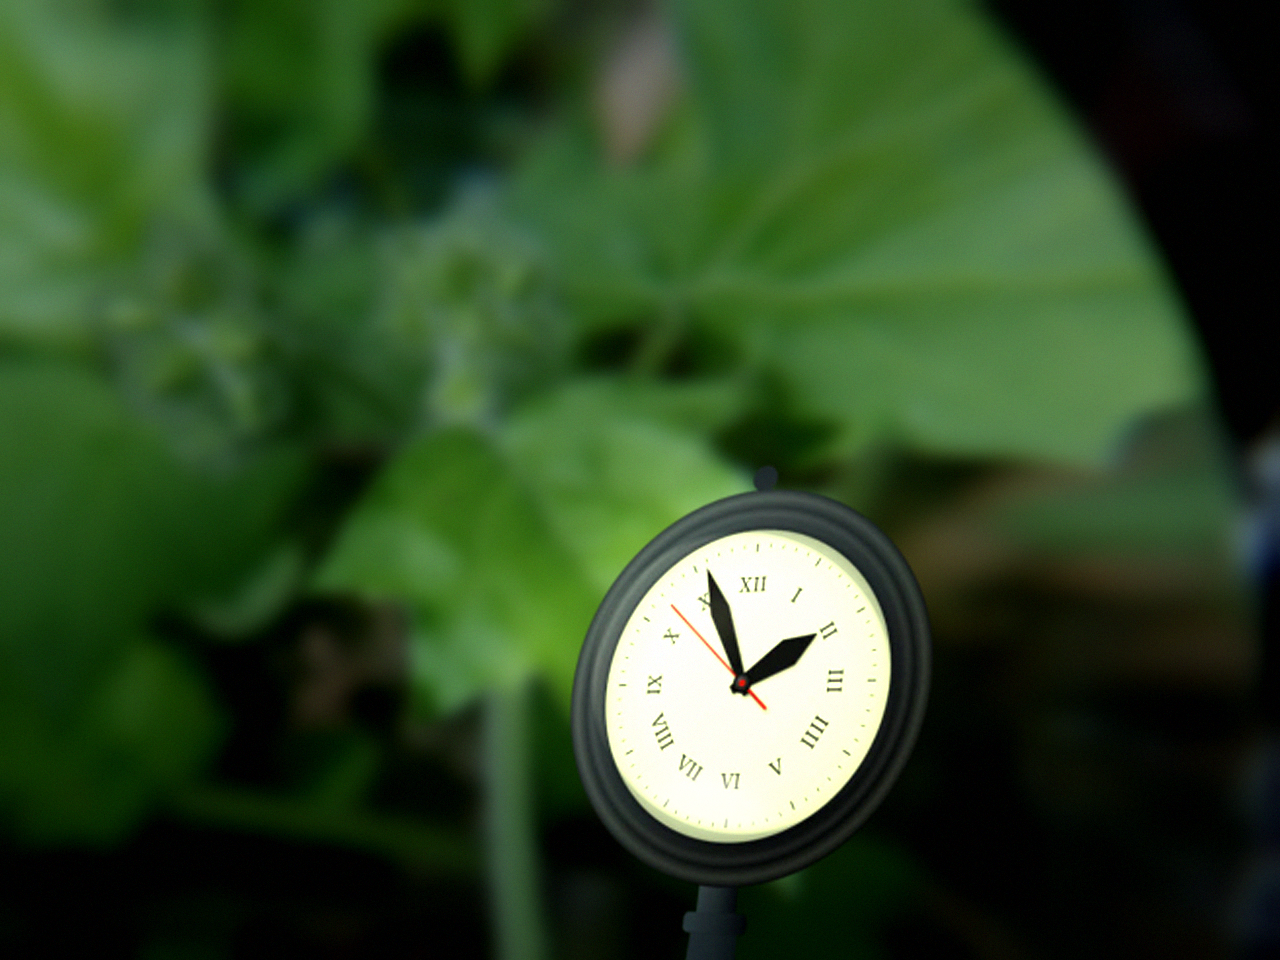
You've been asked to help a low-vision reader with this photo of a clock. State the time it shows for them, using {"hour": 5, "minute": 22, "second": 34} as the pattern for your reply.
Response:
{"hour": 1, "minute": 55, "second": 52}
